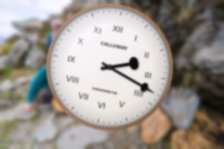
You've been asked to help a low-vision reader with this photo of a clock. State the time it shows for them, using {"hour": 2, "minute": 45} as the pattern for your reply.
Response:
{"hour": 2, "minute": 18}
